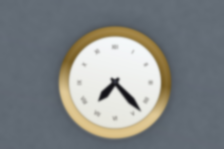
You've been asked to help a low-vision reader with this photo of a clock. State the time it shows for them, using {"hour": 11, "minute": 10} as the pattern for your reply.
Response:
{"hour": 7, "minute": 23}
